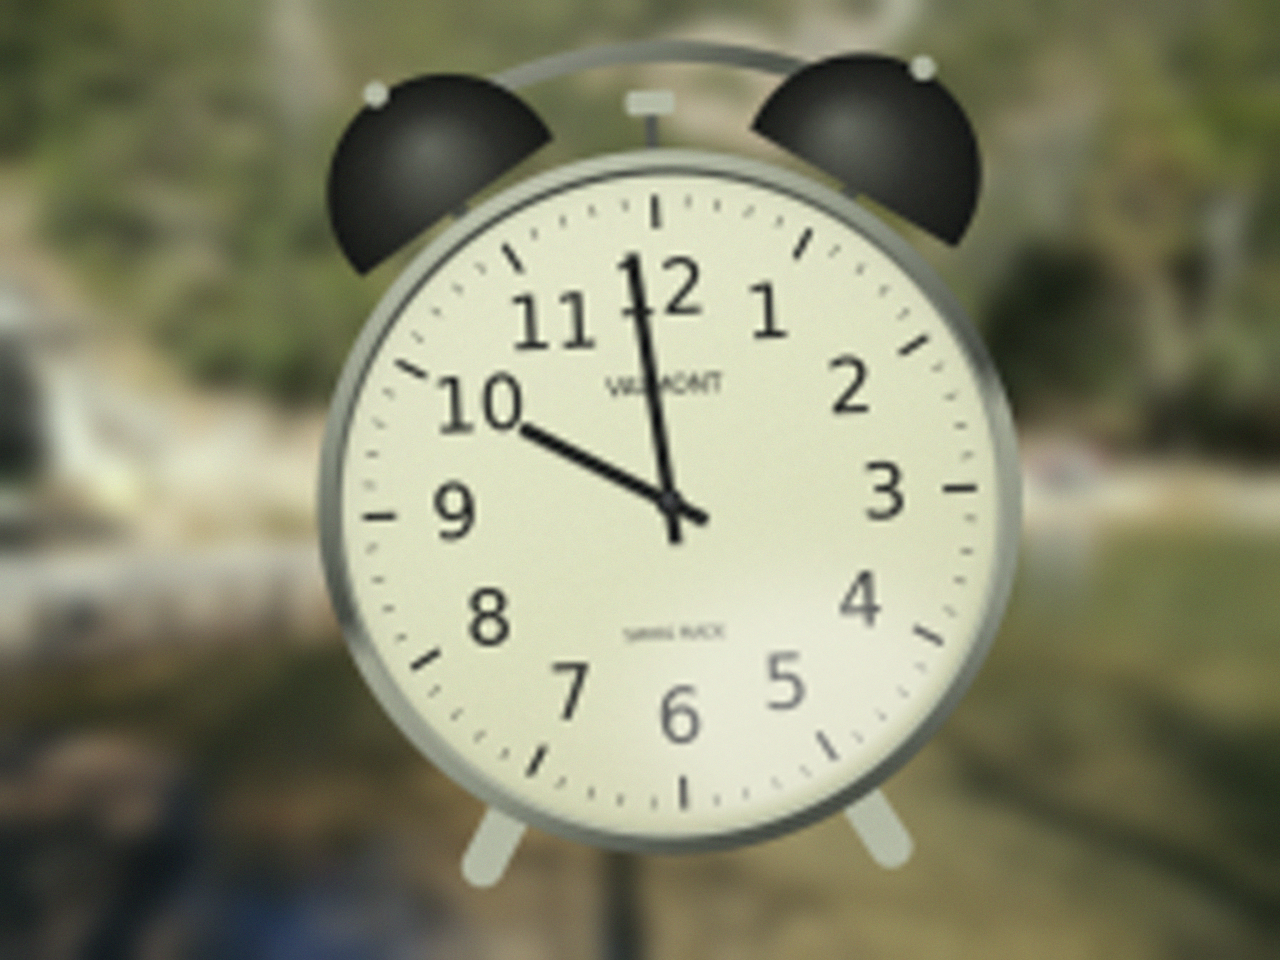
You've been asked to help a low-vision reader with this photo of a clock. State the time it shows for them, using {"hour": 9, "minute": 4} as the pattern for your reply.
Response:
{"hour": 9, "minute": 59}
